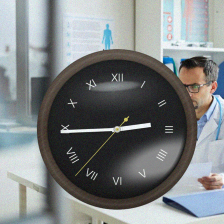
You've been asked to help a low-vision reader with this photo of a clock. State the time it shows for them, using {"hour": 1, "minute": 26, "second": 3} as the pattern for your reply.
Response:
{"hour": 2, "minute": 44, "second": 37}
